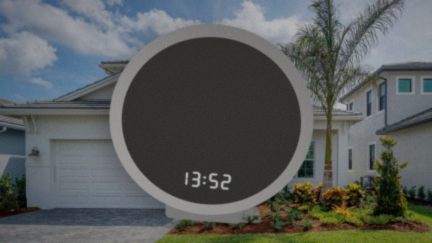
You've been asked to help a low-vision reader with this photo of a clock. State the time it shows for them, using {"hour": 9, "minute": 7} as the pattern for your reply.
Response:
{"hour": 13, "minute": 52}
